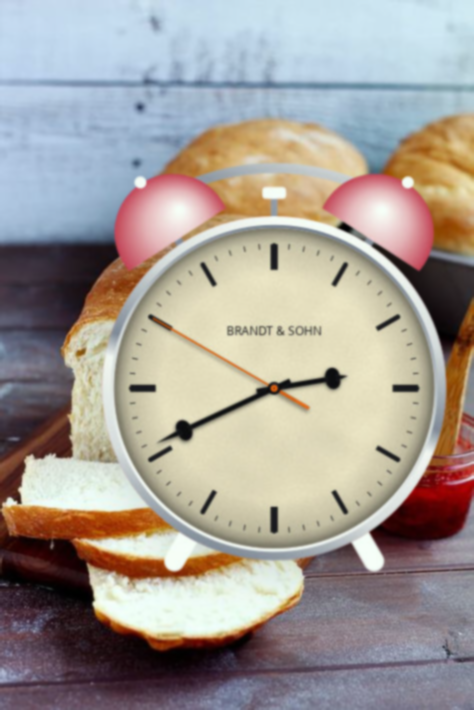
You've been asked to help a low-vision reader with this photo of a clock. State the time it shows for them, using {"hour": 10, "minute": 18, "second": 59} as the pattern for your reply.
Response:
{"hour": 2, "minute": 40, "second": 50}
